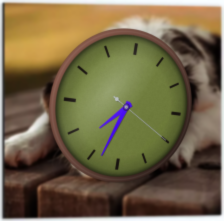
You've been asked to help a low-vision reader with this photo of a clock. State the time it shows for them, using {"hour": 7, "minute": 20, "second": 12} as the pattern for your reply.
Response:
{"hour": 7, "minute": 33, "second": 20}
